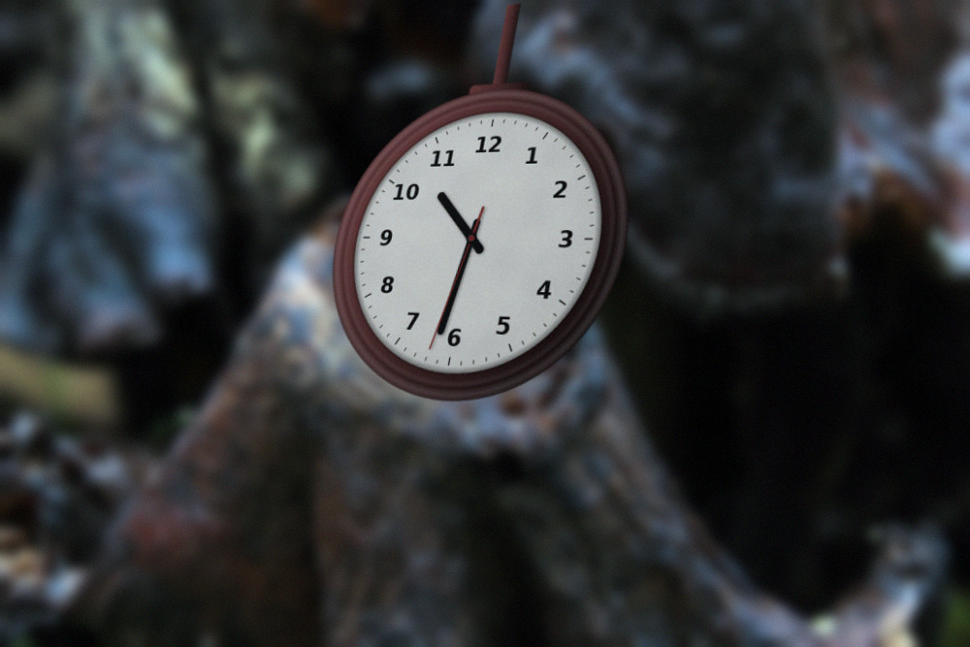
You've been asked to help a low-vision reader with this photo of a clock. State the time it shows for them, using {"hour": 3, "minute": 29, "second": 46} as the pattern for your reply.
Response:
{"hour": 10, "minute": 31, "second": 32}
